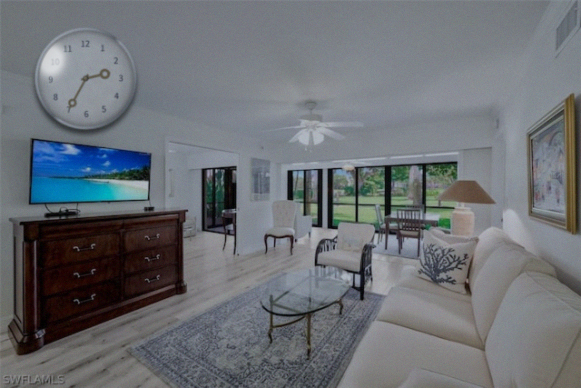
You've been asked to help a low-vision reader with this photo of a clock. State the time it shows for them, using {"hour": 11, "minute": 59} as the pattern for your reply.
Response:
{"hour": 2, "minute": 35}
